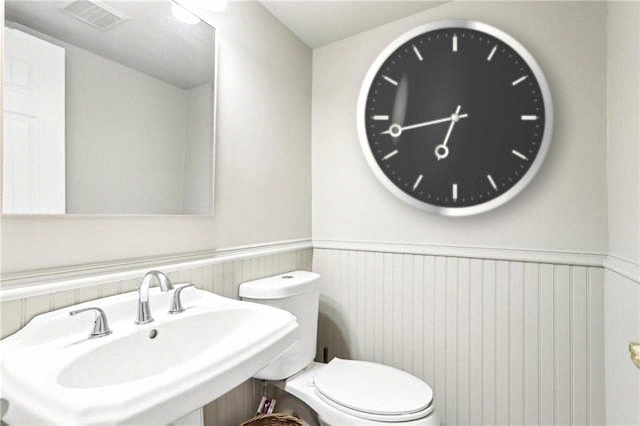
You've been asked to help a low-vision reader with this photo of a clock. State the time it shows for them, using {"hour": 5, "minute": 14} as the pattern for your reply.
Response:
{"hour": 6, "minute": 43}
